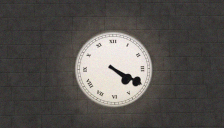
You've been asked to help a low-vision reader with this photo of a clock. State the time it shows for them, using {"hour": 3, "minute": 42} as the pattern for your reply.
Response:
{"hour": 4, "minute": 20}
